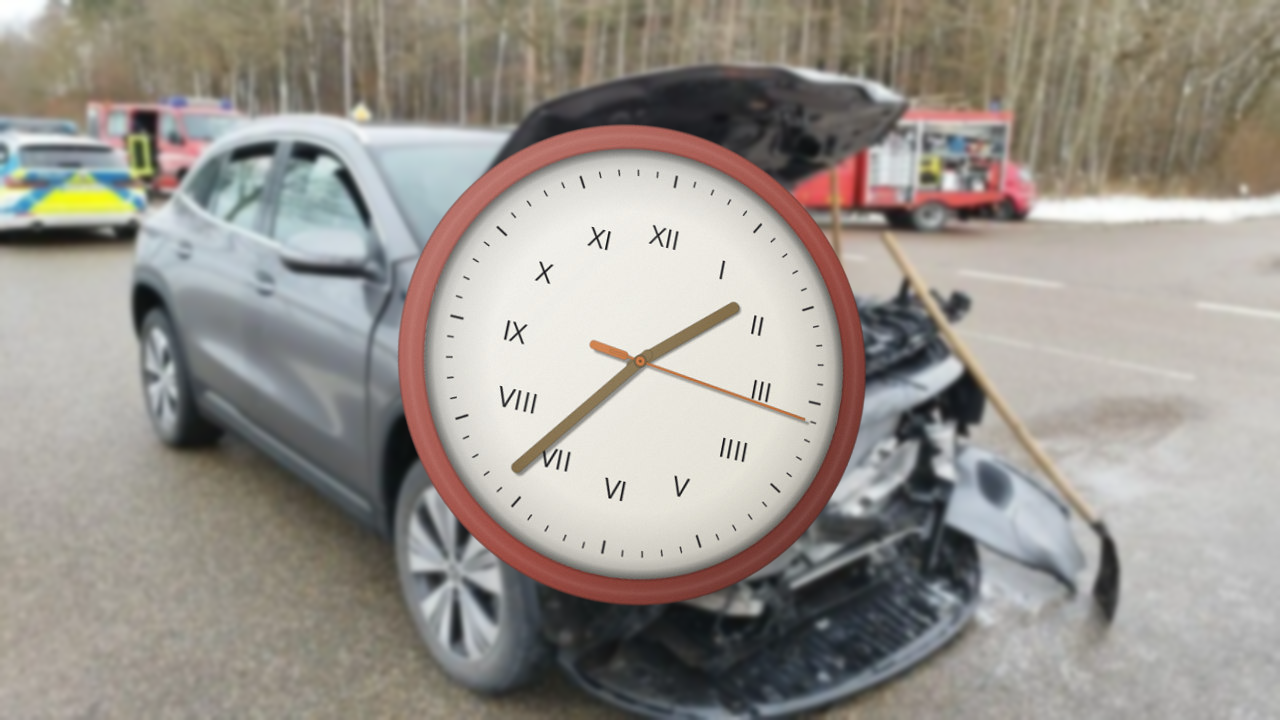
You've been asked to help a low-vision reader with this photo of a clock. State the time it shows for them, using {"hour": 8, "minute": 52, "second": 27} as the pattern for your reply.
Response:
{"hour": 1, "minute": 36, "second": 16}
